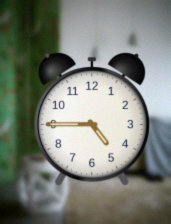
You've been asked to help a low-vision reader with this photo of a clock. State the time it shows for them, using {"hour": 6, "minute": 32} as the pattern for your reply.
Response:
{"hour": 4, "minute": 45}
